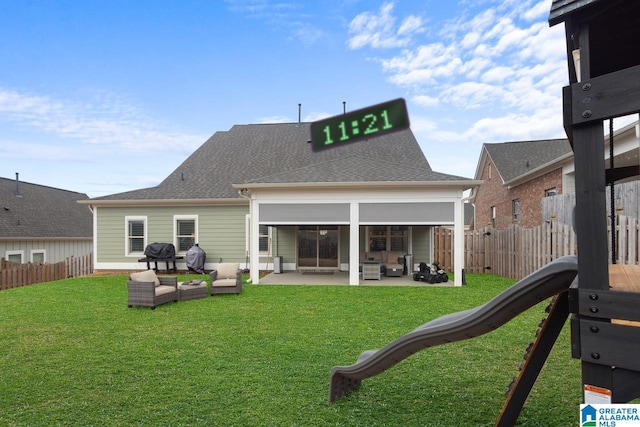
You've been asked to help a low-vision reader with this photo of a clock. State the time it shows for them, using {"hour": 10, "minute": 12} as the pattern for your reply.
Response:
{"hour": 11, "minute": 21}
